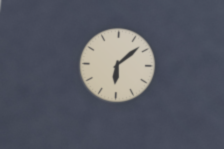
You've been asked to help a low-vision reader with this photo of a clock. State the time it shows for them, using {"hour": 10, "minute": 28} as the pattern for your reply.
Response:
{"hour": 6, "minute": 8}
